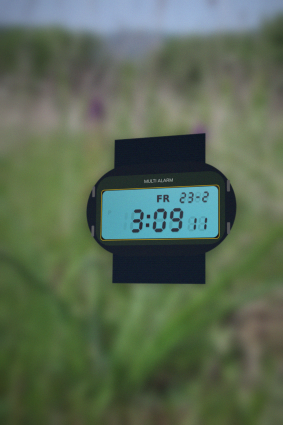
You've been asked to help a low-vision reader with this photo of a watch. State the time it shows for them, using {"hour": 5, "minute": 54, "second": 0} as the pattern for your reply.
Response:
{"hour": 3, "minute": 9, "second": 11}
